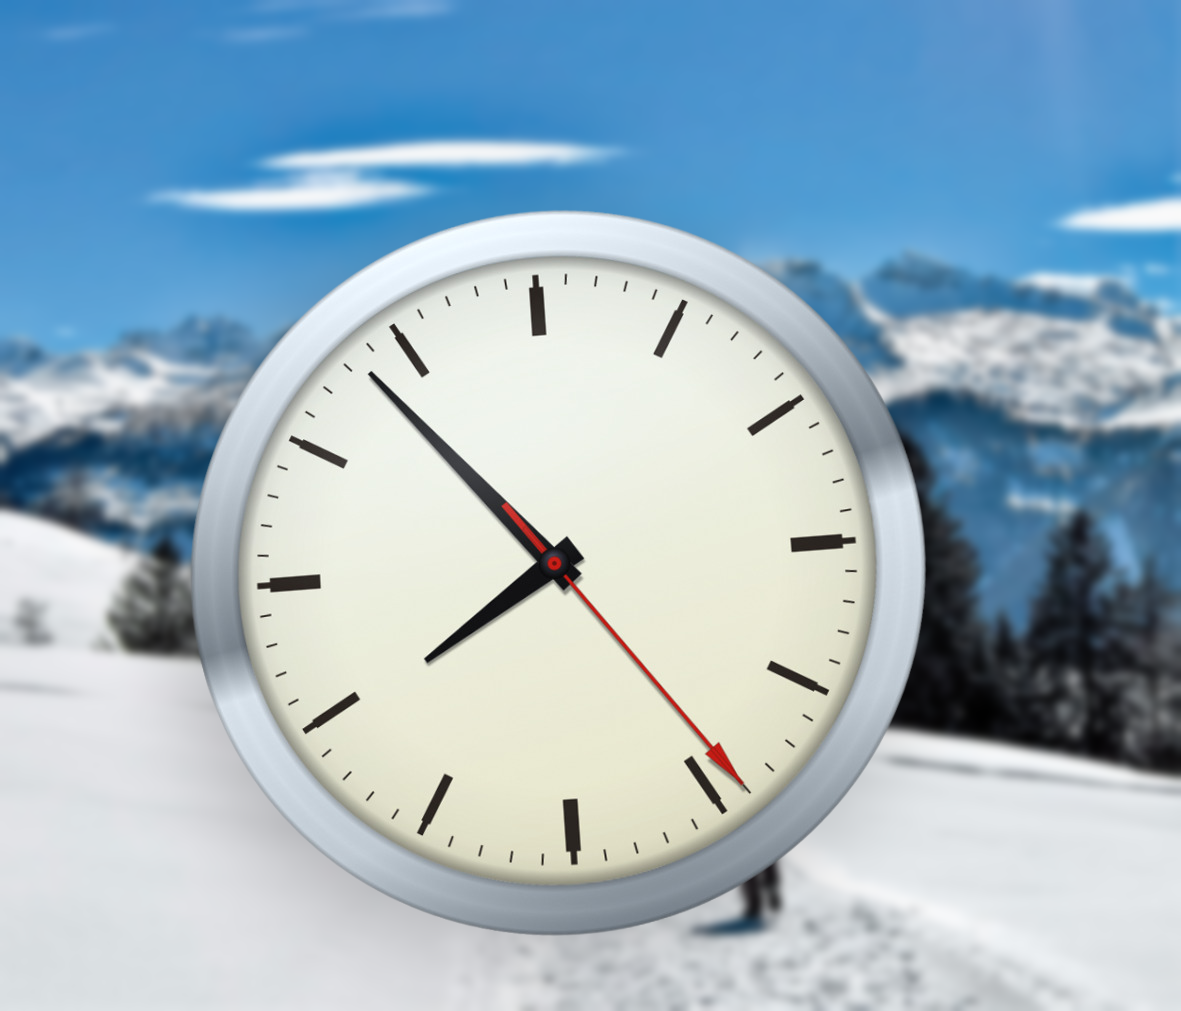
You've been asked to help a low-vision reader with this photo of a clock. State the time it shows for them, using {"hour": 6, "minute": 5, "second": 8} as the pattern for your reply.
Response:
{"hour": 7, "minute": 53, "second": 24}
